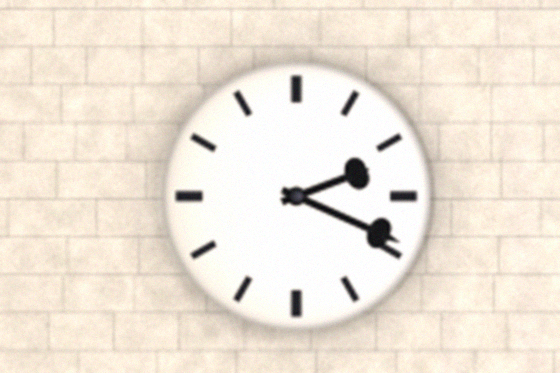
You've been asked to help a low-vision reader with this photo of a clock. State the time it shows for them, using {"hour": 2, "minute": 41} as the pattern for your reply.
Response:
{"hour": 2, "minute": 19}
